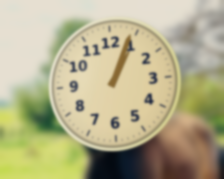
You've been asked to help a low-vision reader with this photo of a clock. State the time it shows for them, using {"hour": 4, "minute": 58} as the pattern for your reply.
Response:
{"hour": 1, "minute": 4}
